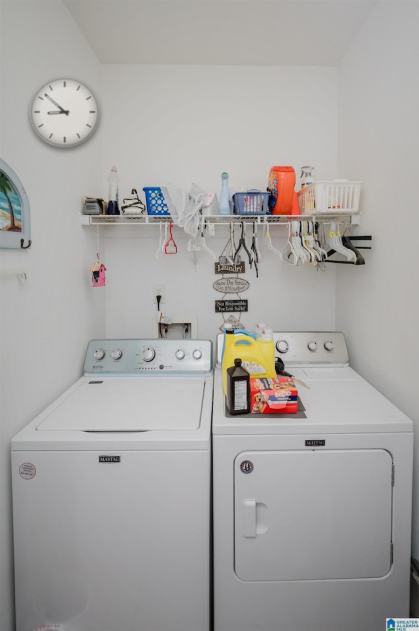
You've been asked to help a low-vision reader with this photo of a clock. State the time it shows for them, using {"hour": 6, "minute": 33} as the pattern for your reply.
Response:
{"hour": 8, "minute": 52}
